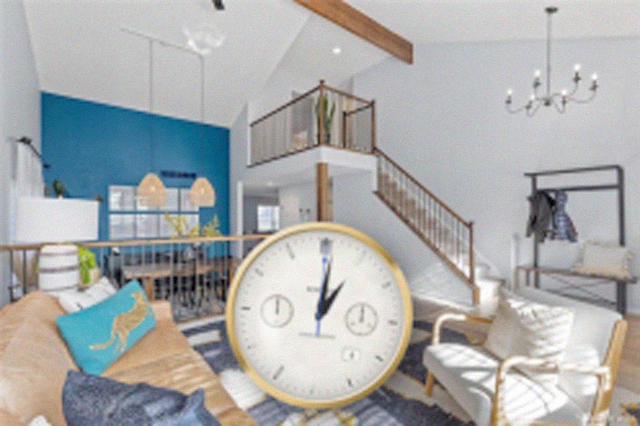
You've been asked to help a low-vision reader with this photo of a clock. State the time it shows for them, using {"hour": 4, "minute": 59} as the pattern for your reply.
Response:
{"hour": 1, "minute": 1}
